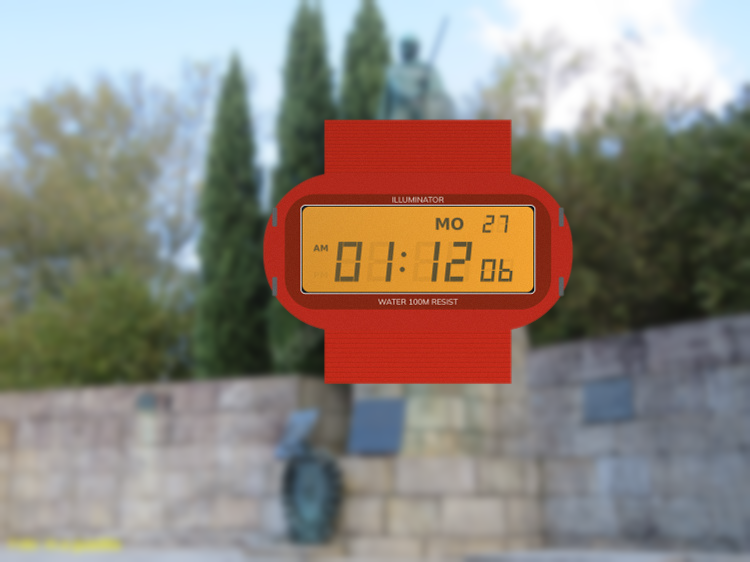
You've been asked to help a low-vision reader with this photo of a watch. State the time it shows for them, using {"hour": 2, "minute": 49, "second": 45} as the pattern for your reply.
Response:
{"hour": 1, "minute": 12, "second": 6}
